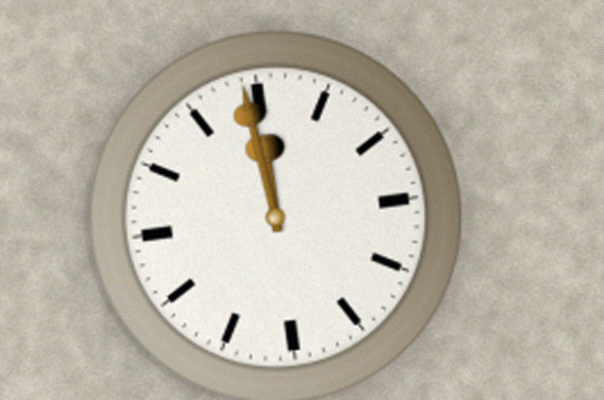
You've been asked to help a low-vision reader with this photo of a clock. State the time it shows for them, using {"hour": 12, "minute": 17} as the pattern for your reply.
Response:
{"hour": 11, "minute": 59}
